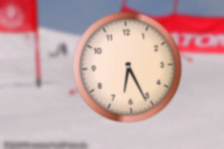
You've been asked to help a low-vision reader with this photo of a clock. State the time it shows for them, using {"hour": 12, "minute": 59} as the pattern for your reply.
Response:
{"hour": 6, "minute": 26}
